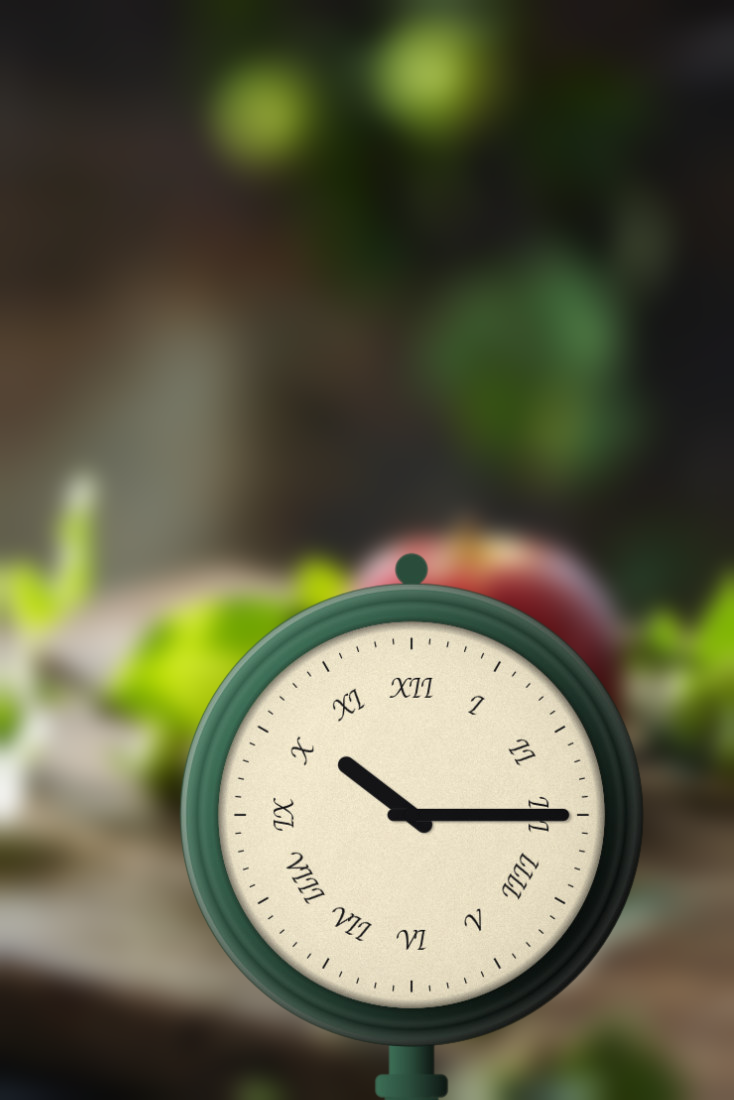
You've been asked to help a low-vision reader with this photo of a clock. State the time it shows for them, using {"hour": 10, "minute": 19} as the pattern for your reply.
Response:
{"hour": 10, "minute": 15}
